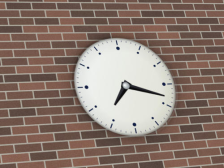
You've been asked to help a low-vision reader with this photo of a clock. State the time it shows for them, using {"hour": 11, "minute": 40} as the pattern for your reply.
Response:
{"hour": 7, "minute": 18}
